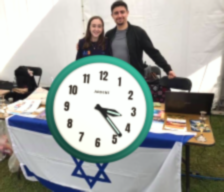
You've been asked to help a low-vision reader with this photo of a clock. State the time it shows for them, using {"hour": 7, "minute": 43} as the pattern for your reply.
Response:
{"hour": 3, "minute": 23}
